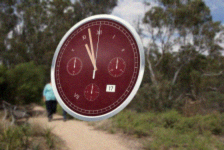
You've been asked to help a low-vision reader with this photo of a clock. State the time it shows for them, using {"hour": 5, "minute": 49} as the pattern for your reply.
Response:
{"hour": 10, "minute": 57}
